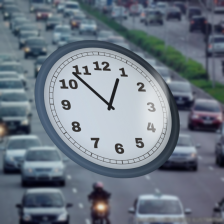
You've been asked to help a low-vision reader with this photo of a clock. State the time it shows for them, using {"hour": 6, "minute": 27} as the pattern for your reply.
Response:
{"hour": 12, "minute": 53}
